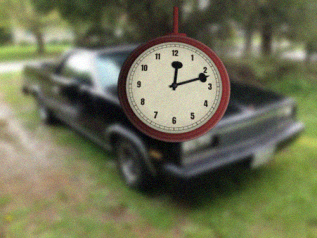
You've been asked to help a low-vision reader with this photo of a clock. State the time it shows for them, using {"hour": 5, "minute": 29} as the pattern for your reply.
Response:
{"hour": 12, "minute": 12}
